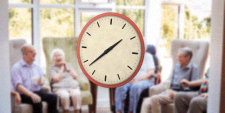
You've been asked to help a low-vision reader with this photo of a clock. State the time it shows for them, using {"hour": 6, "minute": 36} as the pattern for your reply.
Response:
{"hour": 1, "minute": 38}
